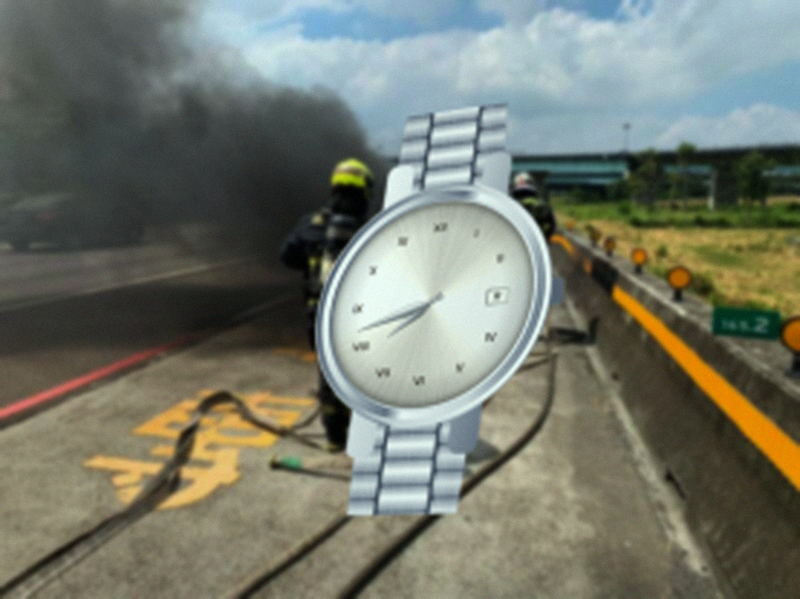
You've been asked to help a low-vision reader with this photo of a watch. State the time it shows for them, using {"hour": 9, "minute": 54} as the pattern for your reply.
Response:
{"hour": 7, "minute": 42}
